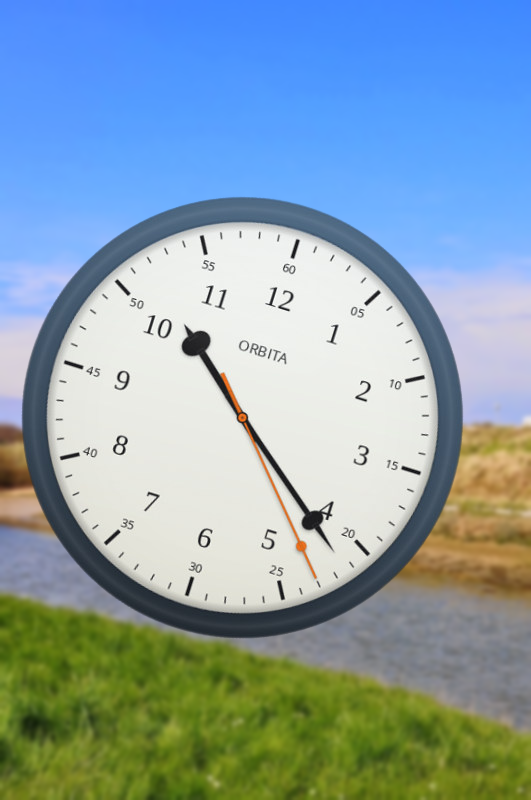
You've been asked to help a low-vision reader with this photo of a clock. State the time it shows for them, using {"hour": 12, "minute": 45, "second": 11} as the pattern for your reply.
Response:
{"hour": 10, "minute": 21, "second": 23}
